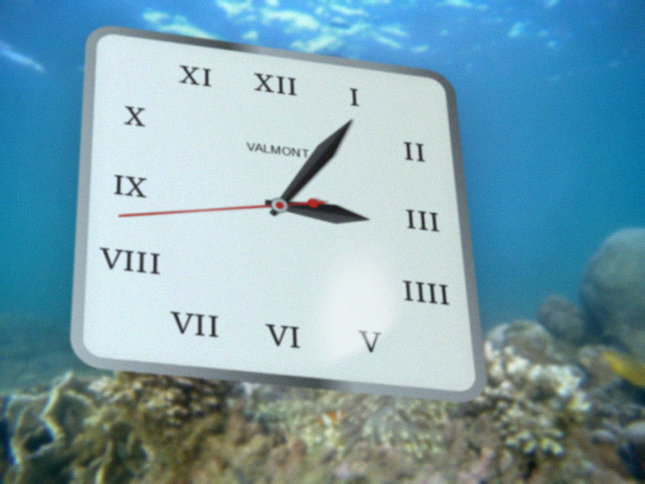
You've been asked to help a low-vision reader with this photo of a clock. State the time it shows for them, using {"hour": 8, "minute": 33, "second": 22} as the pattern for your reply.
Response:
{"hour": 3, "minute": 5, "second": 43}
